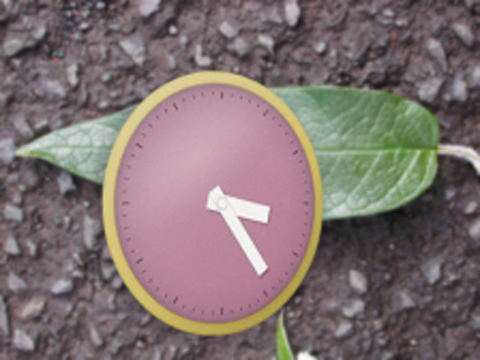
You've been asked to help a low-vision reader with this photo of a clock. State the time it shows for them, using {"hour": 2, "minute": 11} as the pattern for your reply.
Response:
{"hour": 3, "minute": 24}
